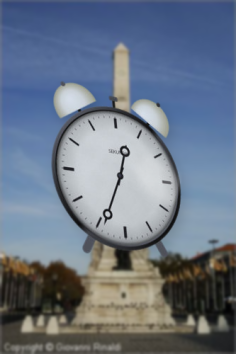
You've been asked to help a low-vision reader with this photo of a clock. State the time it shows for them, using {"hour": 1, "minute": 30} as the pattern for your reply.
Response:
{"hour": 12, "minute": 34}
